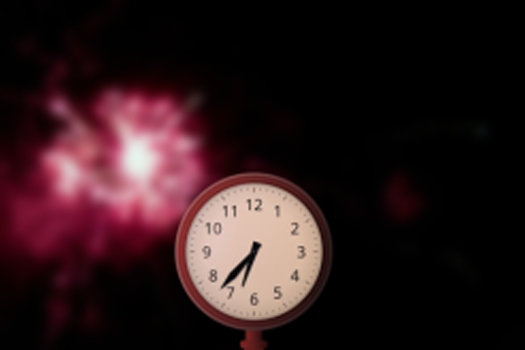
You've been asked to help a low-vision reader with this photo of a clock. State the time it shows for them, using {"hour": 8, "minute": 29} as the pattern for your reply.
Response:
{"hour": 6, "minute": 37}
